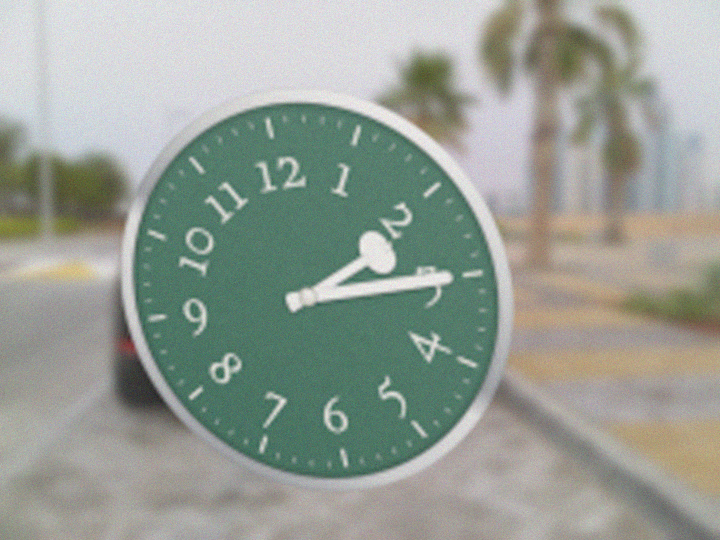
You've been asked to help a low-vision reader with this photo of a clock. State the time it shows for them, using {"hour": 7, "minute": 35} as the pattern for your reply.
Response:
{"hour": 2, "minute": 15}
